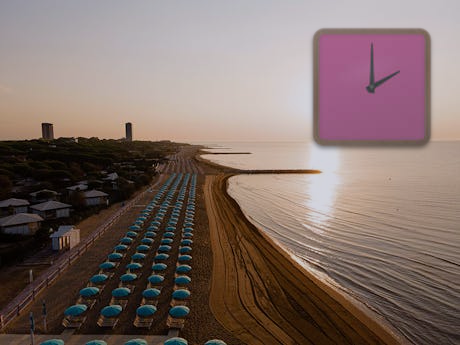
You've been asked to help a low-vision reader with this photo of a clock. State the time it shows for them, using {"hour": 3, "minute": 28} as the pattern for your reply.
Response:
{"hour": 2, "minute": 0}
